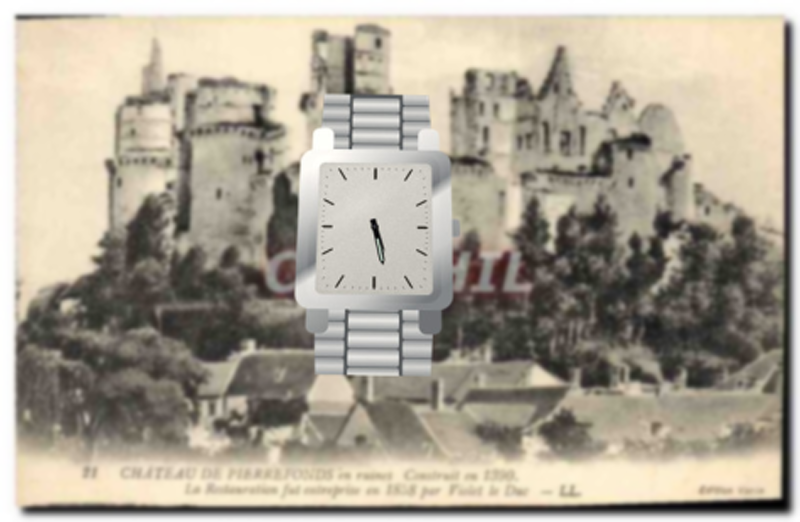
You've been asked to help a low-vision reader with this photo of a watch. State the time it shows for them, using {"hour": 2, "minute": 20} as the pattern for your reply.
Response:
{"hour": 5, "minute": 28}
